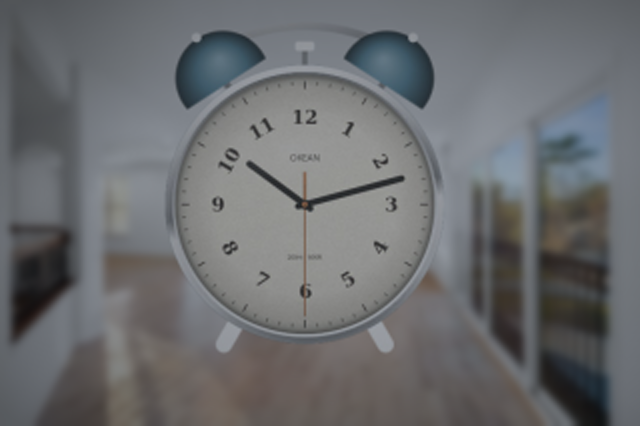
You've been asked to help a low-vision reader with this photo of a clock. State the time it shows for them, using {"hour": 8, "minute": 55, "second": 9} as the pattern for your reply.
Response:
{"hour": 10, "minute": 12, "second": 30}
